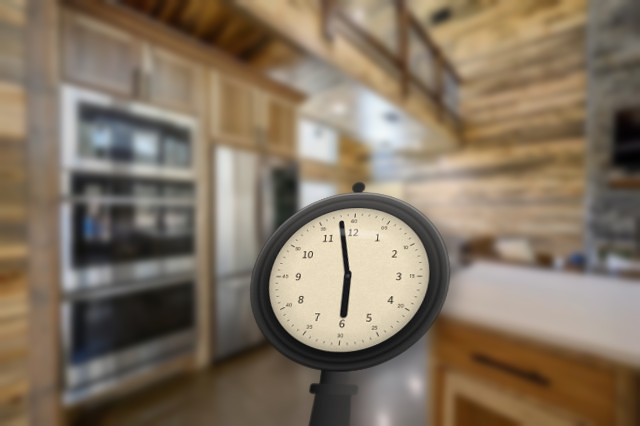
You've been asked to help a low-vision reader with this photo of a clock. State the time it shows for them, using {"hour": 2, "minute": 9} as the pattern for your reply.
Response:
{"hour": 5, "minute": 58}
